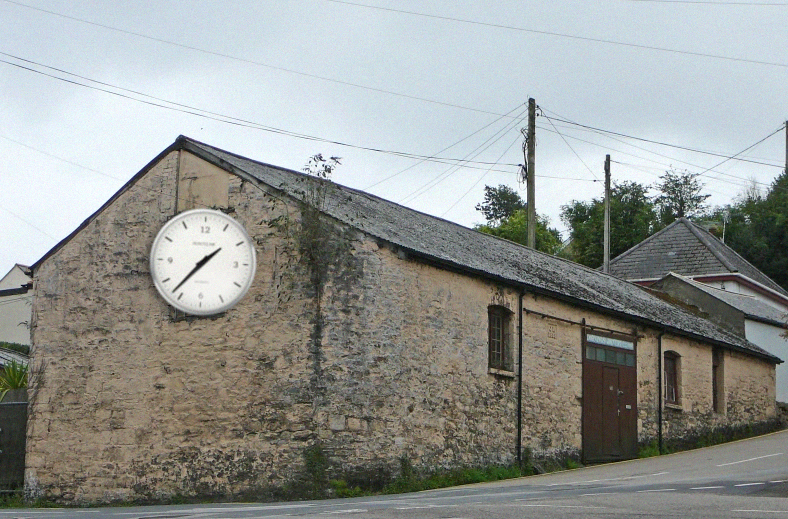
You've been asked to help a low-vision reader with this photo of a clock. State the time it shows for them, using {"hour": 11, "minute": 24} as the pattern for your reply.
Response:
{"hour": 1, "minute": 37}
